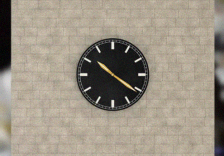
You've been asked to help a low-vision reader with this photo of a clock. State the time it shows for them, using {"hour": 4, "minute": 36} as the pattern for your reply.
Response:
{"hour": 10, "minute": 21}
